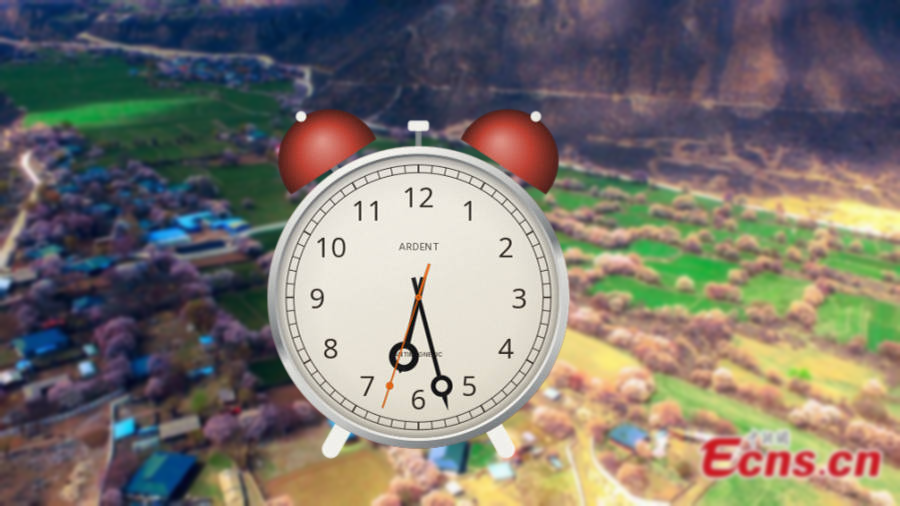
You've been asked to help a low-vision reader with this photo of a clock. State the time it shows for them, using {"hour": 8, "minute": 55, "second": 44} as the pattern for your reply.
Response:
{"hour": 6, "minute": 27, "second": 33}
